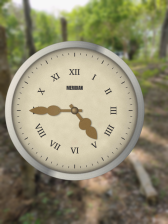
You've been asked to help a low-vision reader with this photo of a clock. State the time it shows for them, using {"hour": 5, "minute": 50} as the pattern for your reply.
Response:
{"hour": 4, "minute": 45}
